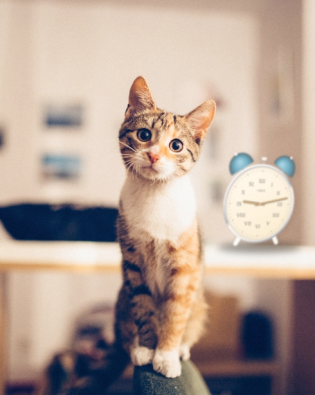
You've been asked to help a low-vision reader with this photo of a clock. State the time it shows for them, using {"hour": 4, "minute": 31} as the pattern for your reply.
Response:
{"hour": 9, "minute": 13}
